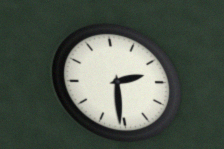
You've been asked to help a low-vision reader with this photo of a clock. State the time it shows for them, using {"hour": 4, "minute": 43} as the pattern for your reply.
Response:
{"hour": 2, "minute": 31}
